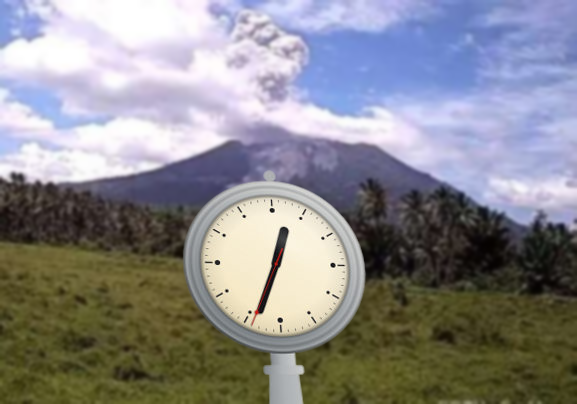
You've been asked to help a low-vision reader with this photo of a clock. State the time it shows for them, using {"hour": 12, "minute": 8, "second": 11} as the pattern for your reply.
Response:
{"hour": 12, "minute": 33, "second": 34}
